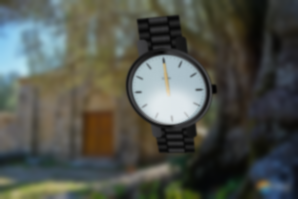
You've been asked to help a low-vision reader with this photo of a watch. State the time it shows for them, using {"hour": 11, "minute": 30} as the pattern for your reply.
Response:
{"hour": 12, "minute": 0}
